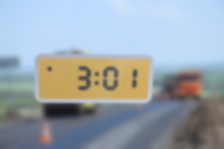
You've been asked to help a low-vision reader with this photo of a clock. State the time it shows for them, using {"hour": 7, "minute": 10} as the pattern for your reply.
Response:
{"hour": 3, "minute": 1}
